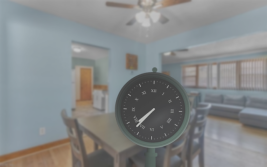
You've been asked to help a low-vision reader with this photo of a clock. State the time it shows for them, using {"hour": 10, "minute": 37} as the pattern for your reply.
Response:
{"hour": 7, "minute": 37}
